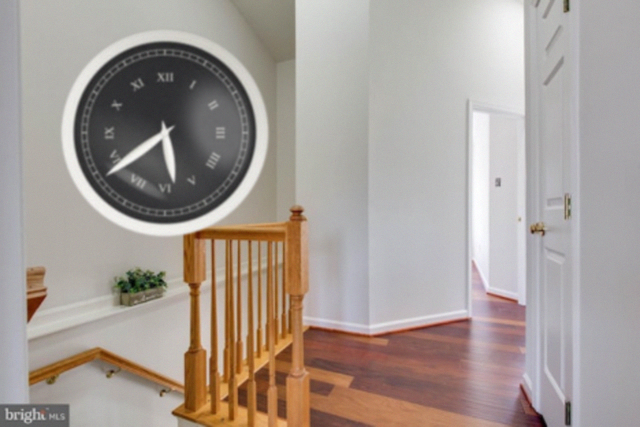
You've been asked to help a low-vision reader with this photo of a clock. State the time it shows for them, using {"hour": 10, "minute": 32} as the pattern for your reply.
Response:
{"hour": 5, "minute": 39}
